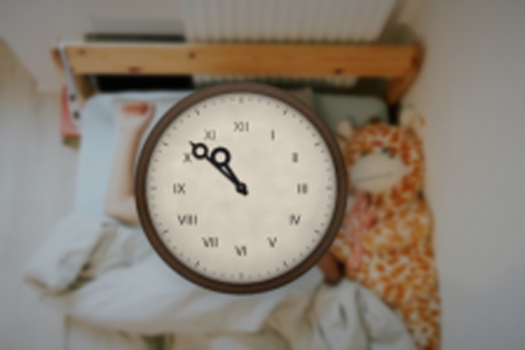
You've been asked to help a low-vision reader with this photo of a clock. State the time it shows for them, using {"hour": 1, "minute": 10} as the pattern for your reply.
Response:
{"hour": 10, "minute": 52}
